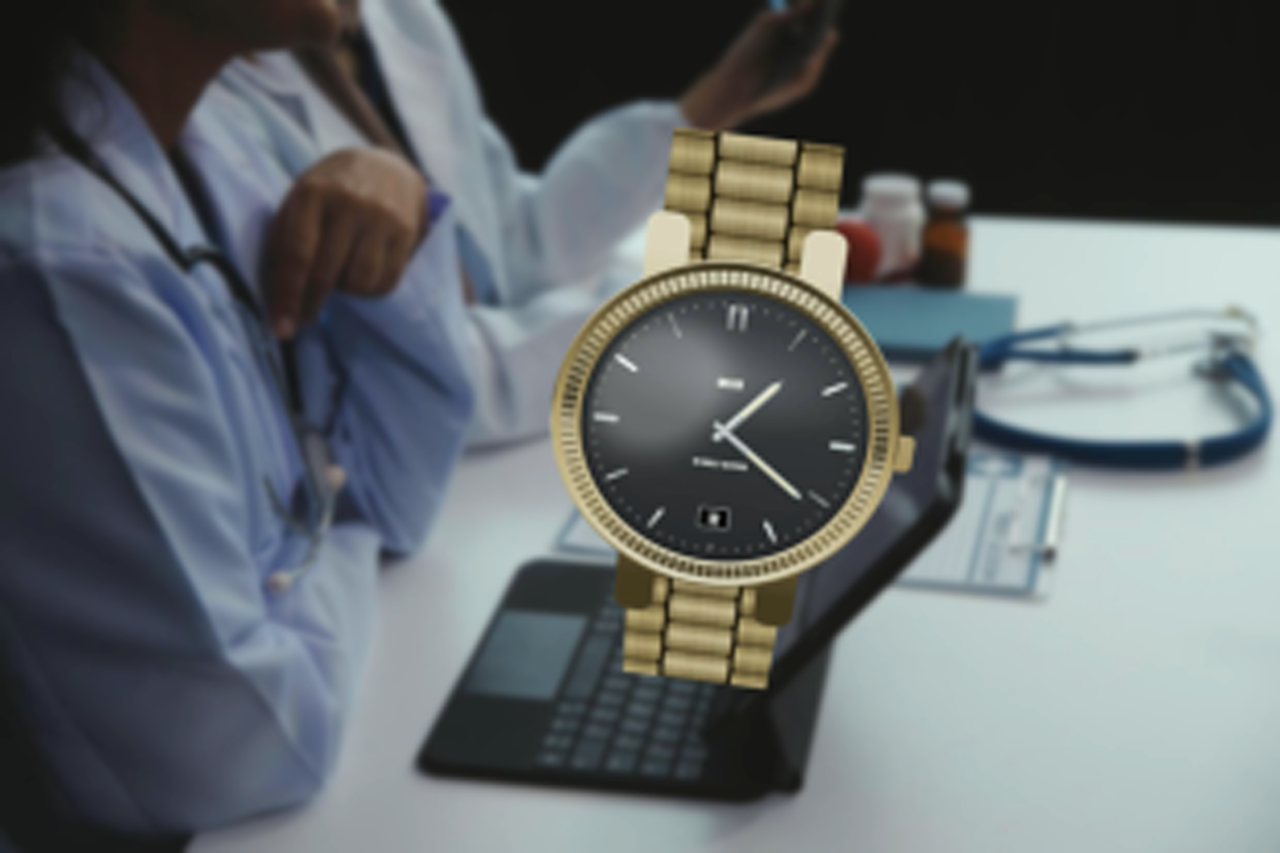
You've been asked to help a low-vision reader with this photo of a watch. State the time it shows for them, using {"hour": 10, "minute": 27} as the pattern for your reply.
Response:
{"hour": 1, "minute": 21}
